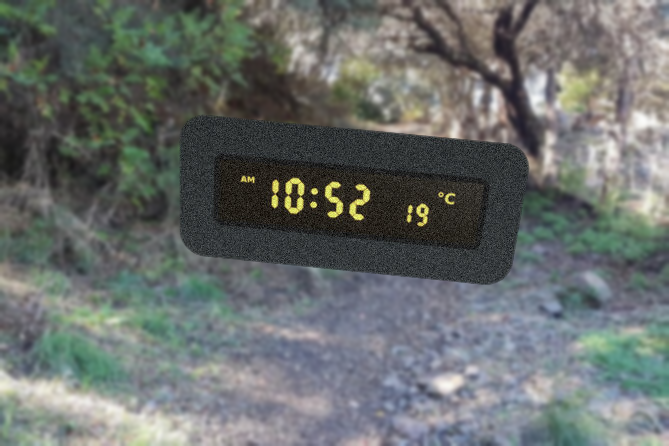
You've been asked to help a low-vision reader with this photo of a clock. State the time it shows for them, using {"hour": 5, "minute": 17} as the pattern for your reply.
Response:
{"hour": 10, "minute": 52}
